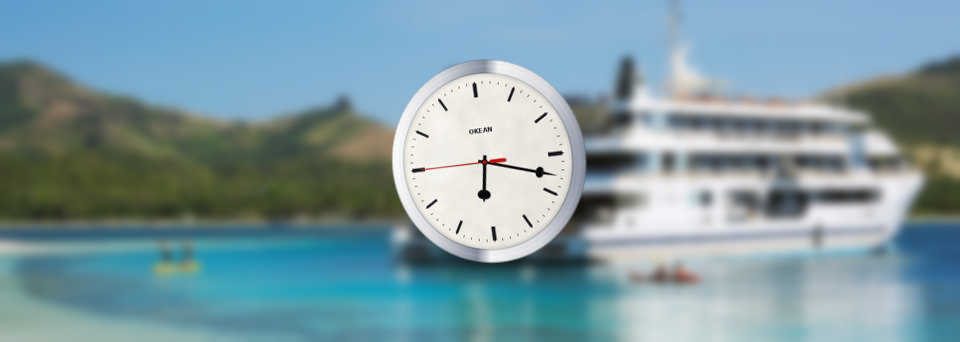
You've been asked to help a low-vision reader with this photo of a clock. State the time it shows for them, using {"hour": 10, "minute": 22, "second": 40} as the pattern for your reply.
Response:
{"hour": 6, "minute": 17, "second": 45}
